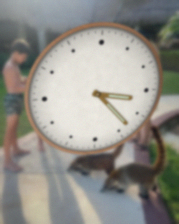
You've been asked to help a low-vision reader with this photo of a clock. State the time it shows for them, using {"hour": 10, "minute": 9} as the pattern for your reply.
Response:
{"hour": 3, "minute": 23}
